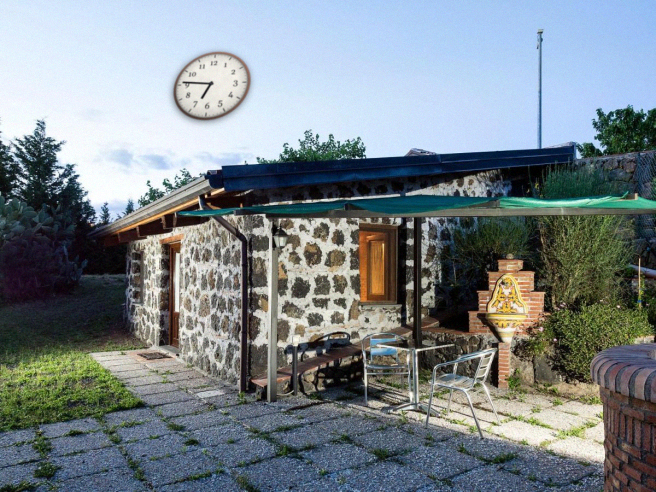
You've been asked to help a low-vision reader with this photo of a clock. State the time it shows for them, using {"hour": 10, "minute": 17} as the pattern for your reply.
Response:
{"hour": 6, "minute": 46}
